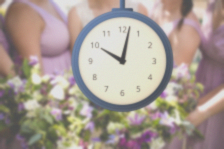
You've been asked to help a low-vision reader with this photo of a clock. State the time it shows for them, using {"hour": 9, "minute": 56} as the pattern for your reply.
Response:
{"hour": 10, "minute": 2}
